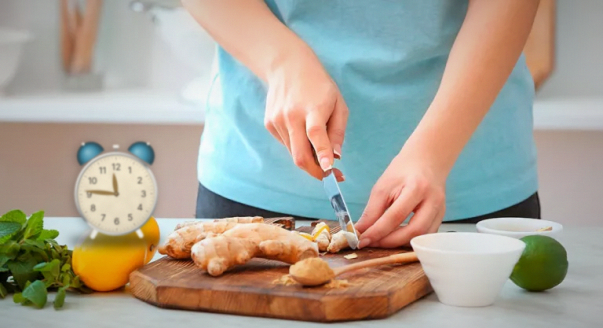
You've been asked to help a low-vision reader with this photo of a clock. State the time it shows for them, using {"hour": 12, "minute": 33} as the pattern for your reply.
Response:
{"hour": 11, "minute": 46}
